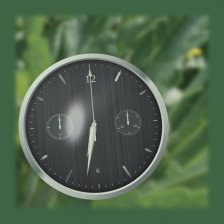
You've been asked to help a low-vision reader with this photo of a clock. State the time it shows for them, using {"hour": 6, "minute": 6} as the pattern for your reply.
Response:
{"hour": 6, "minute": 32}
